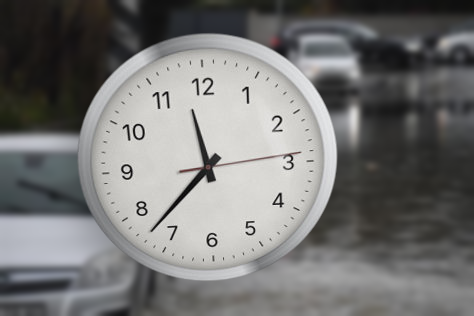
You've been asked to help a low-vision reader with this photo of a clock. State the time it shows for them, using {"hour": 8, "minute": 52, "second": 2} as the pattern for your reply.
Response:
{"hour": 11, "minute": 37, "second": 14}
